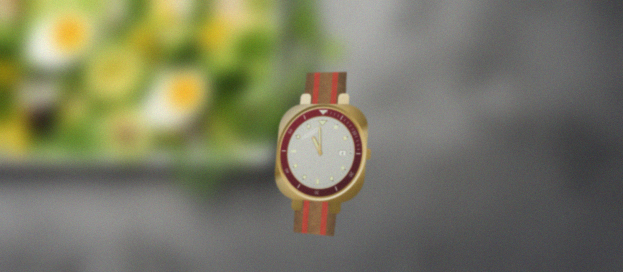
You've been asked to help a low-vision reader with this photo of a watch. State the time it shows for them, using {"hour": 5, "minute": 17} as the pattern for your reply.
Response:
{"hour": 10, "minute": 59}
